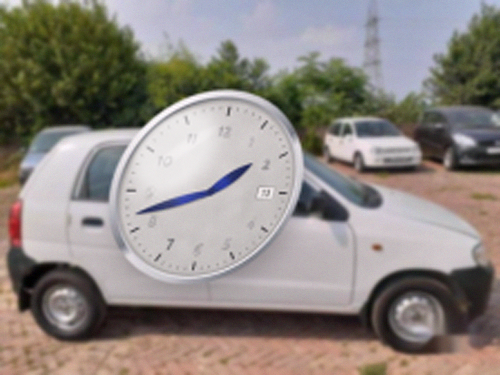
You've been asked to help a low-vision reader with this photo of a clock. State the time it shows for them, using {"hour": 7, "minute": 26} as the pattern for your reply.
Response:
{"hour": 1, "minute": 42}
